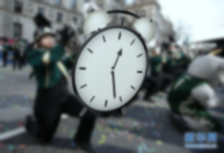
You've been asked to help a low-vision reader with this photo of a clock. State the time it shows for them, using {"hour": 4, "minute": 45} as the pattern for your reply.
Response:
{"hour": 12, "minute": 27}
